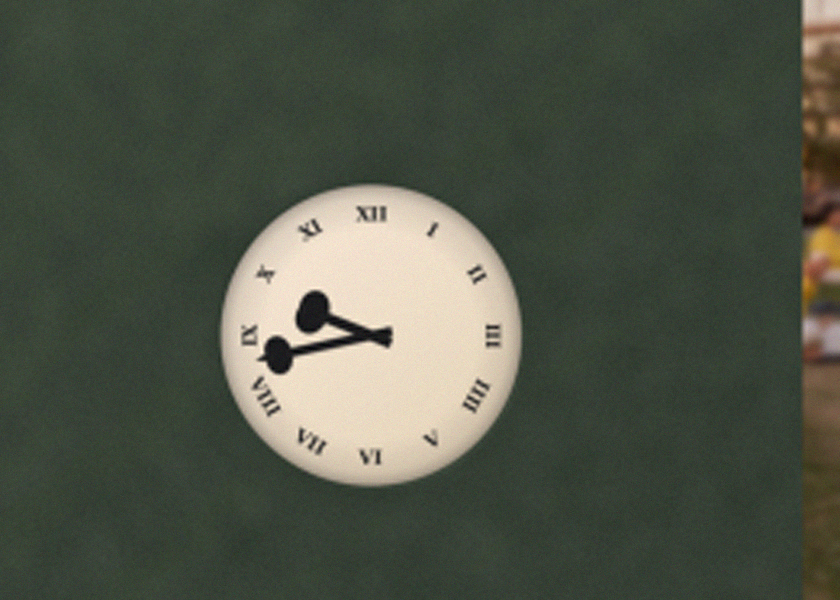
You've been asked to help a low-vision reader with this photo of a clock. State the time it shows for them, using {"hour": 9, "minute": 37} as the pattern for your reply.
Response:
{"hour": 9, "minute": 43}
